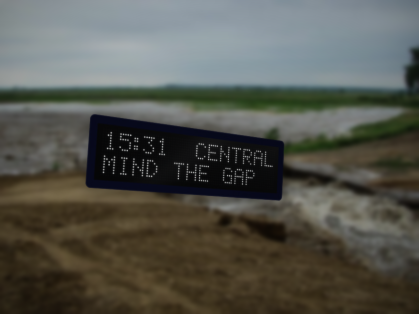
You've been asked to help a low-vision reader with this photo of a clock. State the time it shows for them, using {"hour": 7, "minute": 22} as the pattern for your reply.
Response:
{"hour": 15, "minute": 31}
